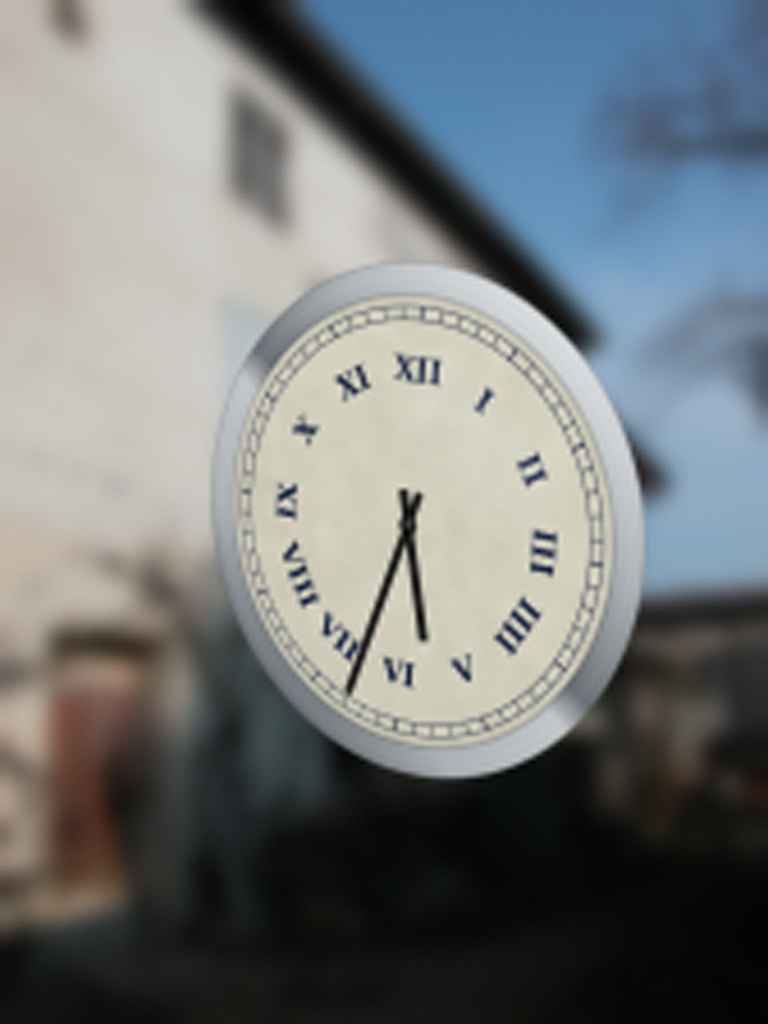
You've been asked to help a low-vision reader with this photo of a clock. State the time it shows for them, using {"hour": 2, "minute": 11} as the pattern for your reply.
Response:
{"hour": 5, "minute": 33}
